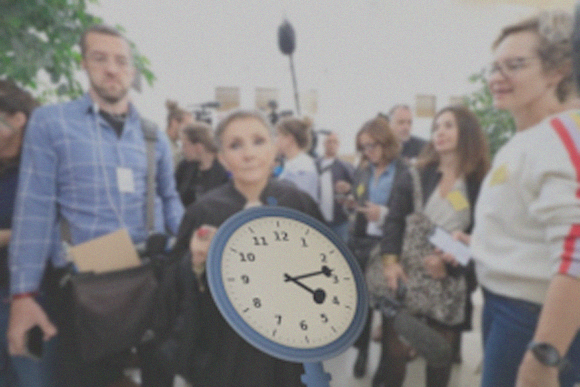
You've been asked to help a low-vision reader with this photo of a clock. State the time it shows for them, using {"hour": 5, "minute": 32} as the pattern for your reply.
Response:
{"hour": 4, "minute": 13}
